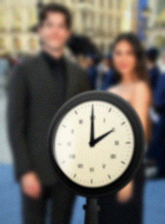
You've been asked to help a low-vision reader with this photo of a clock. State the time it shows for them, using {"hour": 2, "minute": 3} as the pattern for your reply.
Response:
{"hour": 2, "minute": 0}
